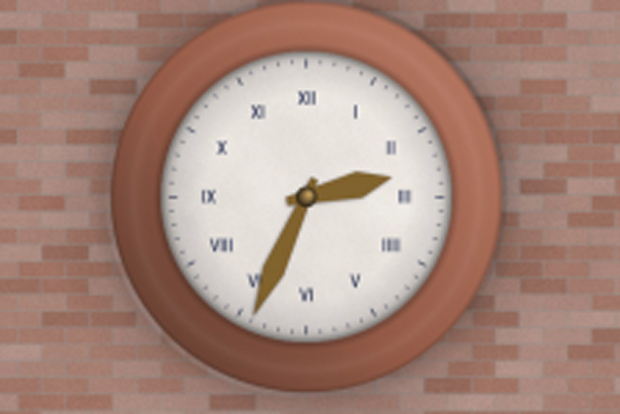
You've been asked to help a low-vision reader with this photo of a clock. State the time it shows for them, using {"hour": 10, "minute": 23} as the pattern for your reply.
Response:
{"hour": 2, "minute": 34}
